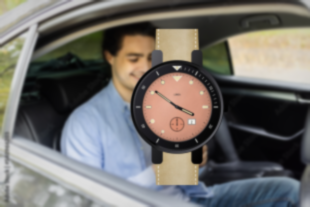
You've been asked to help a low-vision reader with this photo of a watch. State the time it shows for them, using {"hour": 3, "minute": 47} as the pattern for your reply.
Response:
{"hour": 3, "minute": 51}
